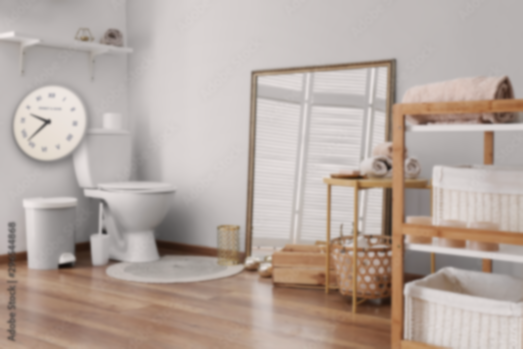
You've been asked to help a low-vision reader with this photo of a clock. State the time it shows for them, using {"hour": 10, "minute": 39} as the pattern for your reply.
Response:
{"hour": 9, "minute": 37}
